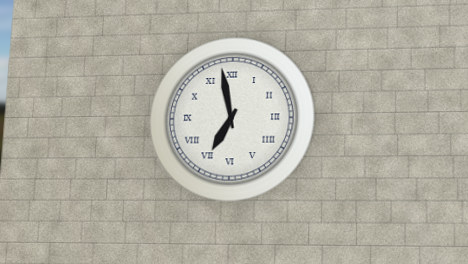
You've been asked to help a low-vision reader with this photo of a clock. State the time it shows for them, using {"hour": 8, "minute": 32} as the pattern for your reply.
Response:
{"hour": 6, "minute": 58}
